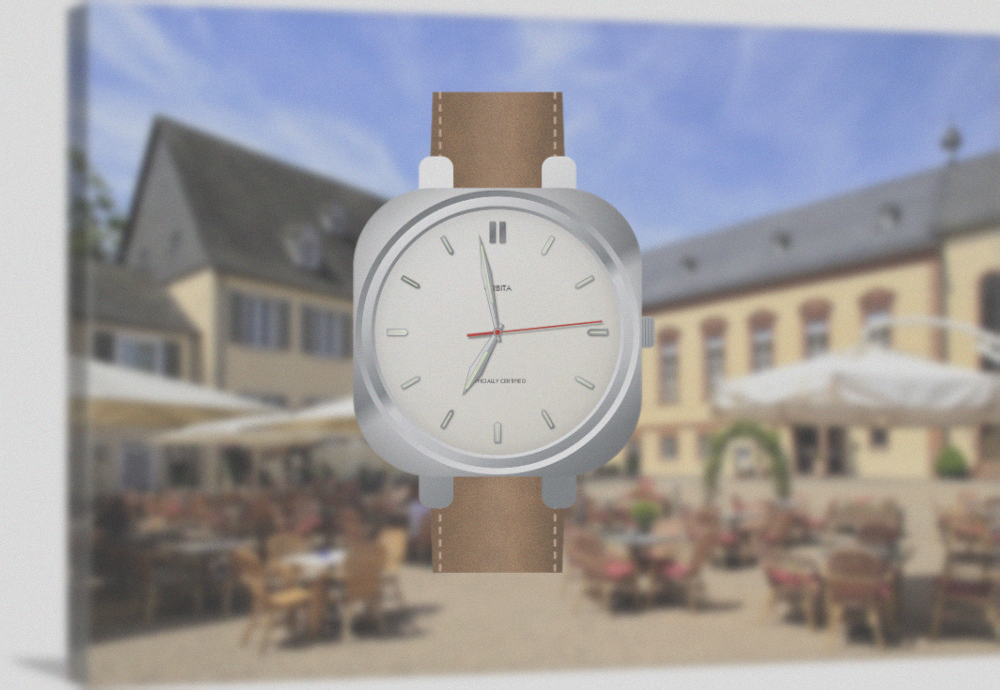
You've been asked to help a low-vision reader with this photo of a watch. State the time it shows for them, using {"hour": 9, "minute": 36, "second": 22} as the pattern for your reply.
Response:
{"hour": 6, "minute": 58, "second": 14}
